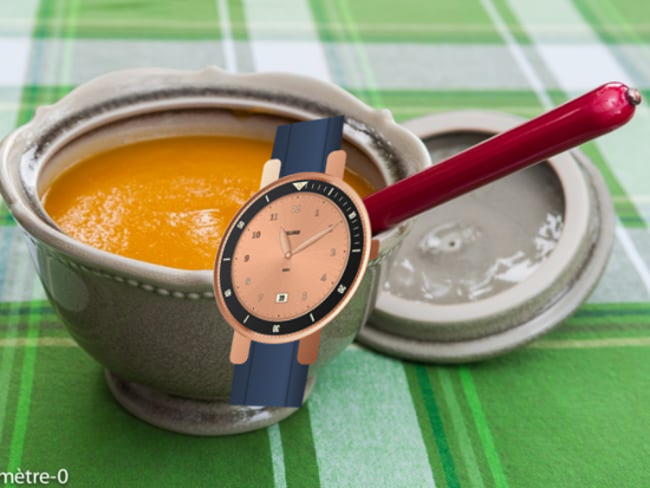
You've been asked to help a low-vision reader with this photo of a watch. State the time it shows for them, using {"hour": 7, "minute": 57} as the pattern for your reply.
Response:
{"hour": 11, "minute": 10}
